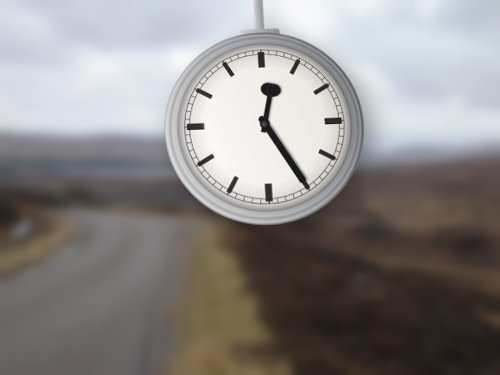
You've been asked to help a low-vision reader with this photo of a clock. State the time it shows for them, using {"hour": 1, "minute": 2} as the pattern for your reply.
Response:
{"hour": 12, "minute": 25}
